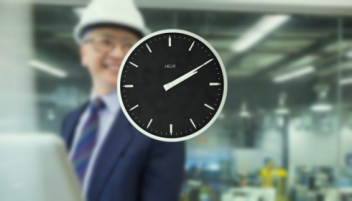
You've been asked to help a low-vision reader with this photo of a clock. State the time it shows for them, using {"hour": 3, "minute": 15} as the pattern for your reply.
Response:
{"hour": 2, "minute": 10}
